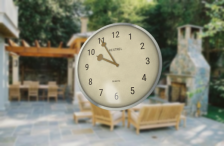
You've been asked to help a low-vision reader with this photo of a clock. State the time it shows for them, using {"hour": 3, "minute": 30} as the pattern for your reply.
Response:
{"hour": 9, "minute": 55}
